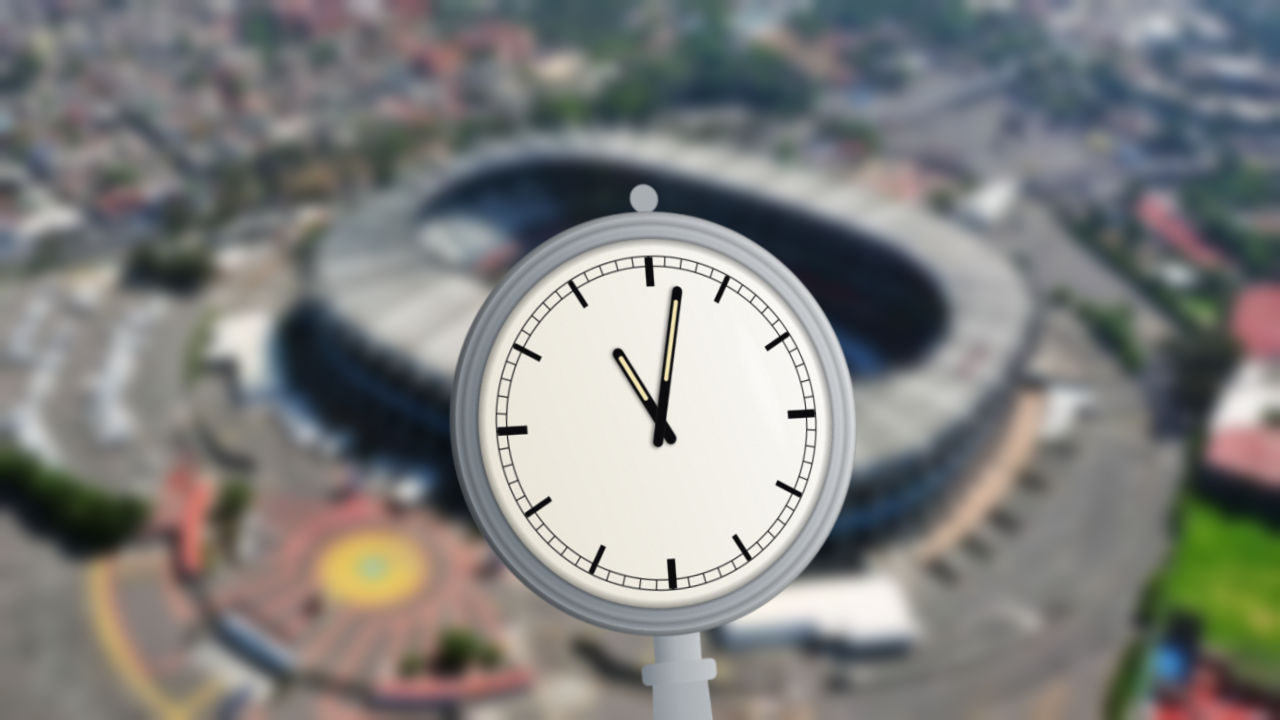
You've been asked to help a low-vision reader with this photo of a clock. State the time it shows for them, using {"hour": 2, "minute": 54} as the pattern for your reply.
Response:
{"hour": 11, "minute": 2}
